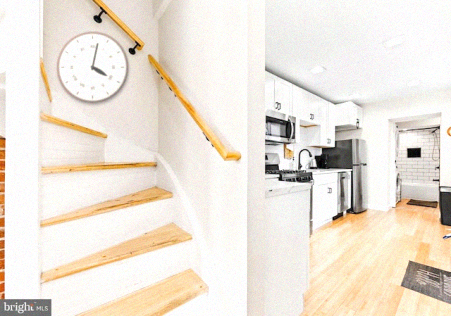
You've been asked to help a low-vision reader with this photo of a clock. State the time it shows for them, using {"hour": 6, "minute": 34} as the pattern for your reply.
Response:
{"hour": 4, "minute": 2}
